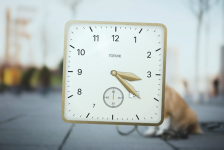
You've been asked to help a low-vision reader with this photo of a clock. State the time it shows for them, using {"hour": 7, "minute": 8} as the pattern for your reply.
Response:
{"hour": 3, "minute": 22}
